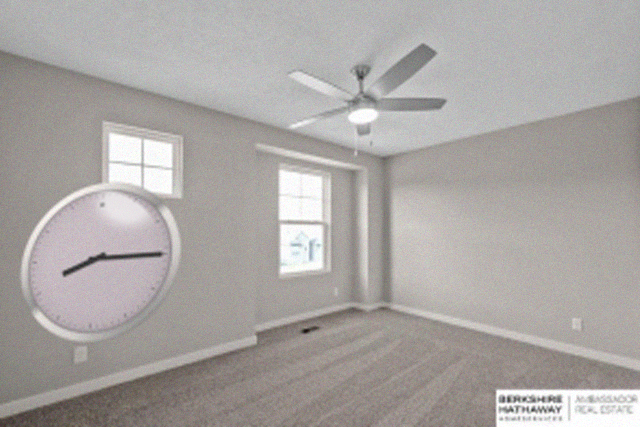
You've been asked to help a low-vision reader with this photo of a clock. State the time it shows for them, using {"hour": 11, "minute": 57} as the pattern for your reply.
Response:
{"hour": 8, "minute": 15}
